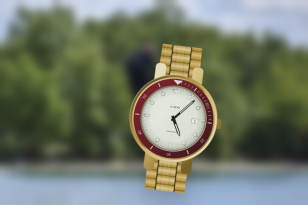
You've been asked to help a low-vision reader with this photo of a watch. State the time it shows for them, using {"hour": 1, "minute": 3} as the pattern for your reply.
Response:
{"hour": 5, "minute": 7}
